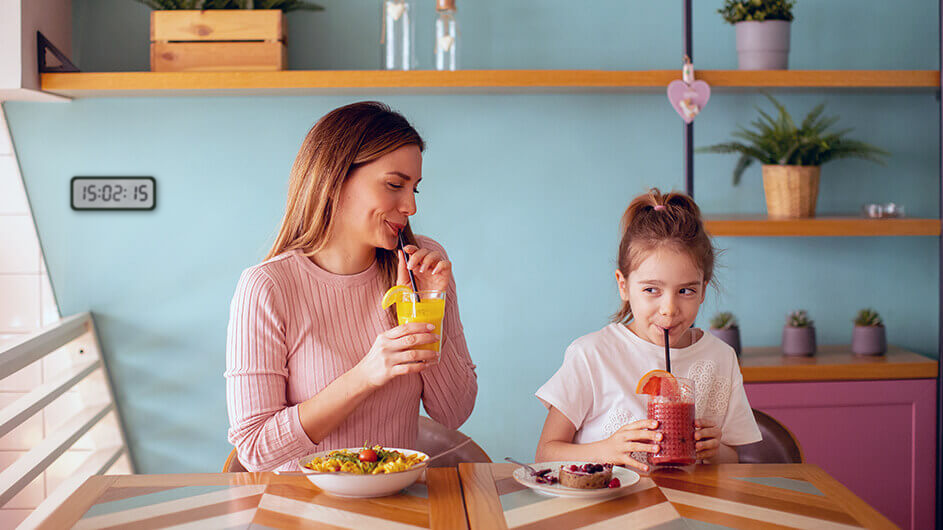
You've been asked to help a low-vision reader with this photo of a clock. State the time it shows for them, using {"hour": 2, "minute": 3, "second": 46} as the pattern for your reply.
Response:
{"hour": 15, "minute": 2, "second": 15}
